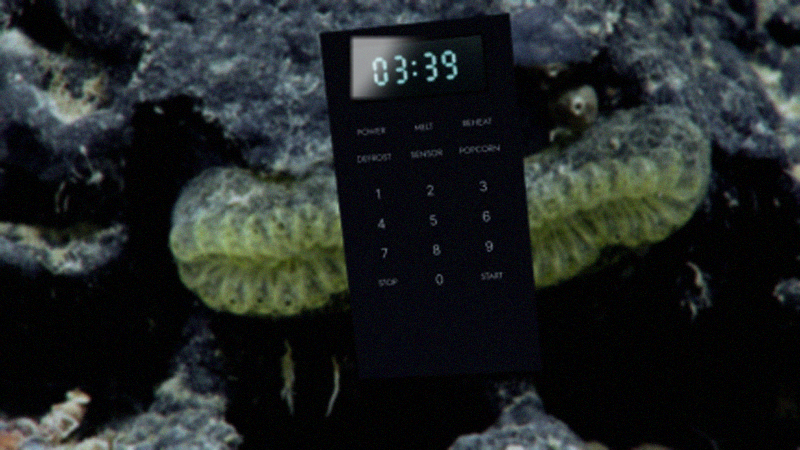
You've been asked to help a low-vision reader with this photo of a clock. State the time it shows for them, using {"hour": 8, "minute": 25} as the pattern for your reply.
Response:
{"hour": 3, "minute": 39}
